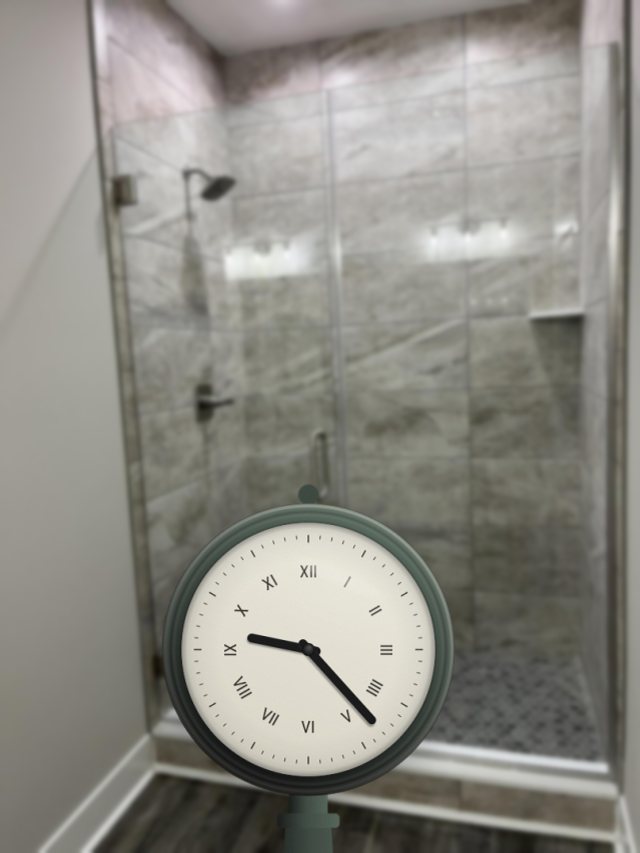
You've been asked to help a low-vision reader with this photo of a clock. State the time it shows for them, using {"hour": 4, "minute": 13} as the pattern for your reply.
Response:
{"hour": 9, "minute": 23}
